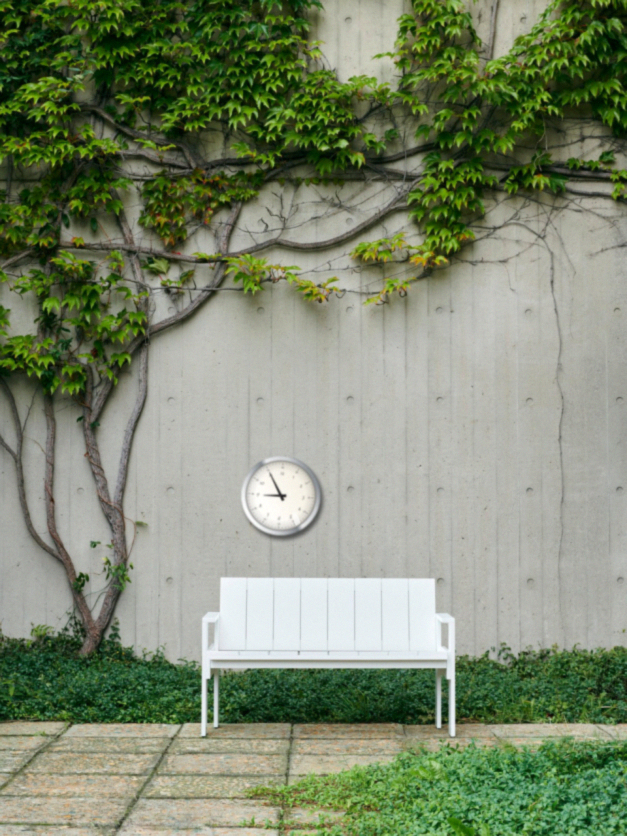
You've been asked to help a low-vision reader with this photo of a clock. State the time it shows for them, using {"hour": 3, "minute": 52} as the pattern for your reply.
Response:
{"hour": 8, "minute": 55}
